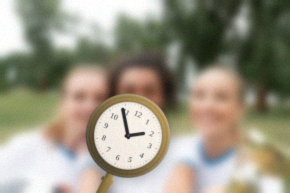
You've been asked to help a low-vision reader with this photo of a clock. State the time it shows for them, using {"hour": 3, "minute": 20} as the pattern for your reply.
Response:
{"hour": 1, "minute": 54}
